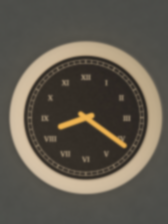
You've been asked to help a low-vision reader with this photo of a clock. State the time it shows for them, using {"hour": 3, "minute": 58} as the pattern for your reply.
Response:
{"hour": 8, "minute": 21}
